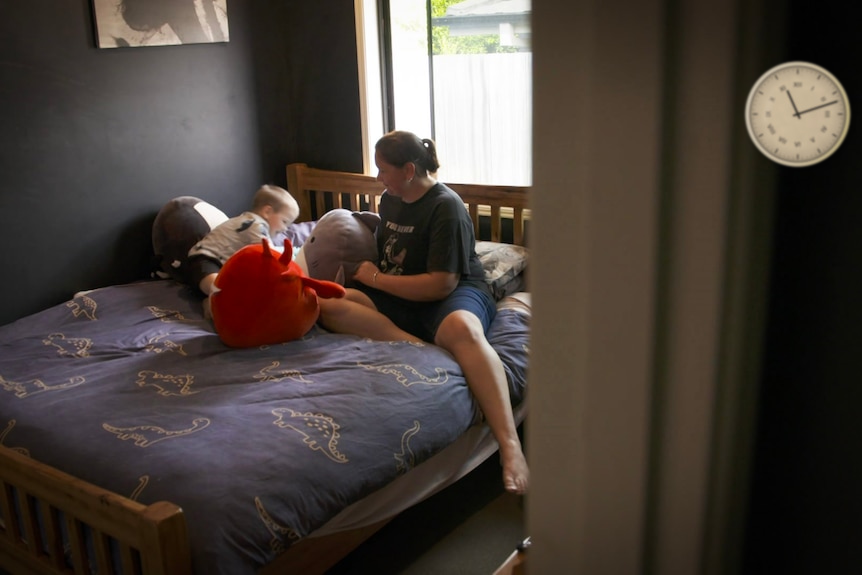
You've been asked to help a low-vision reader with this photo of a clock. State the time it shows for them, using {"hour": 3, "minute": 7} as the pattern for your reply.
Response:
{"hour": 11, "minute": 12}
